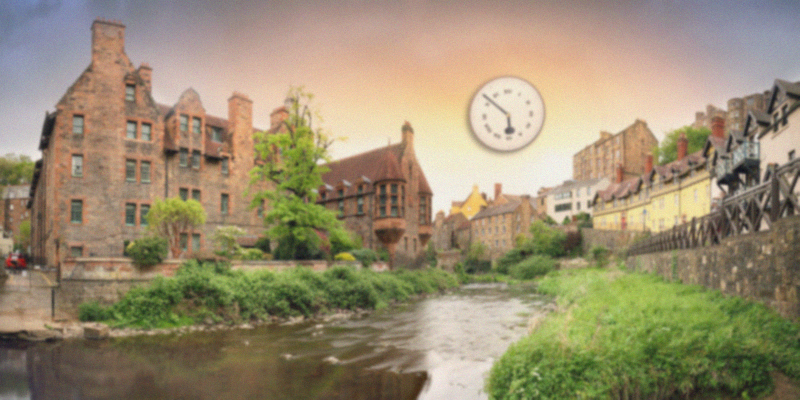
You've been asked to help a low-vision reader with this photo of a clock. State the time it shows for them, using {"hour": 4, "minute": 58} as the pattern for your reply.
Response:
{"hour": 5, "minute": 52}
